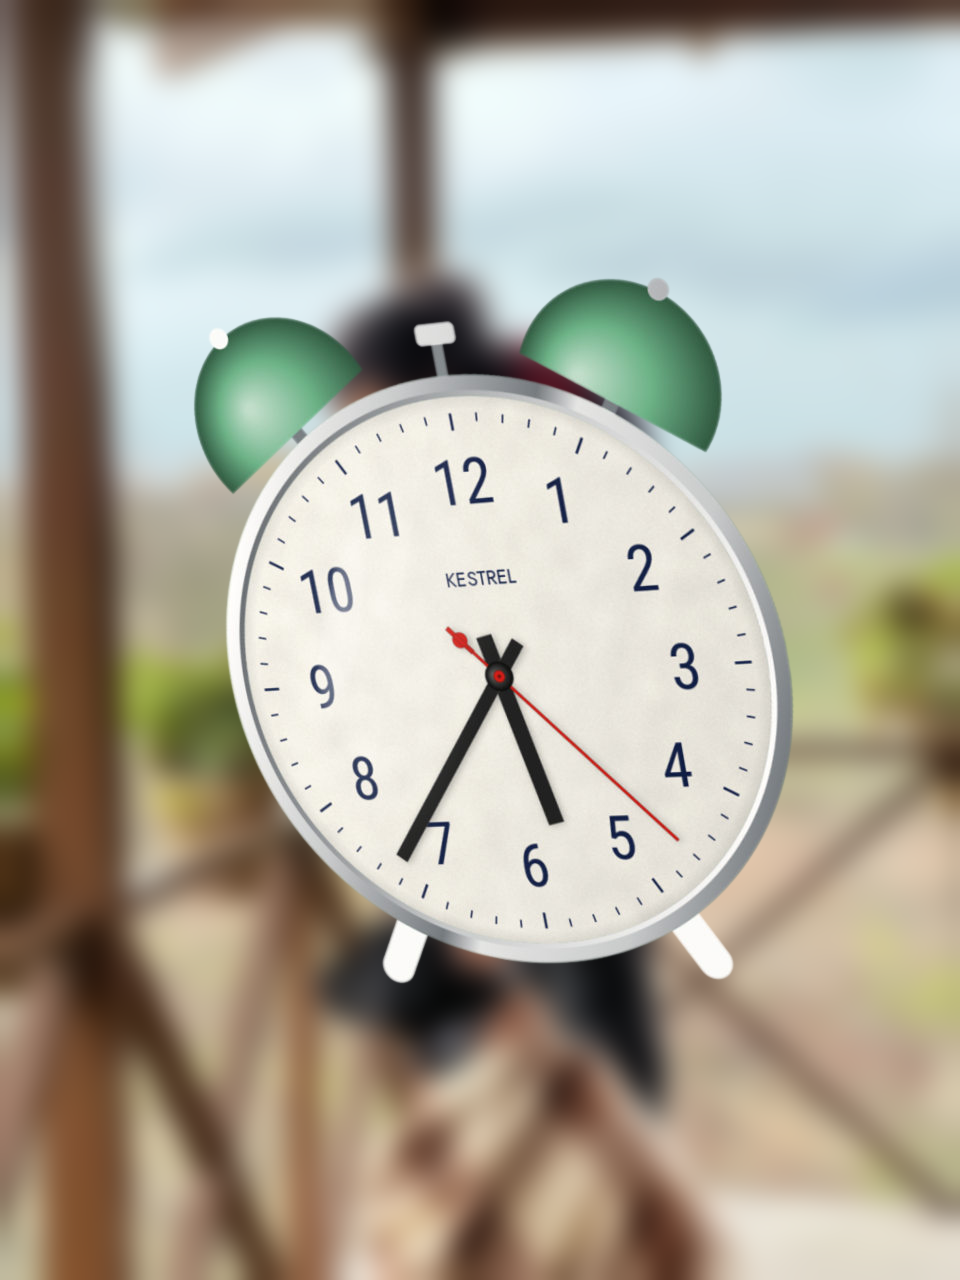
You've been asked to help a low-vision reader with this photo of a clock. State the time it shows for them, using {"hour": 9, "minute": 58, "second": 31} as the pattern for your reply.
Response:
{"hour": 5, "minute": 36, "second": 23}
